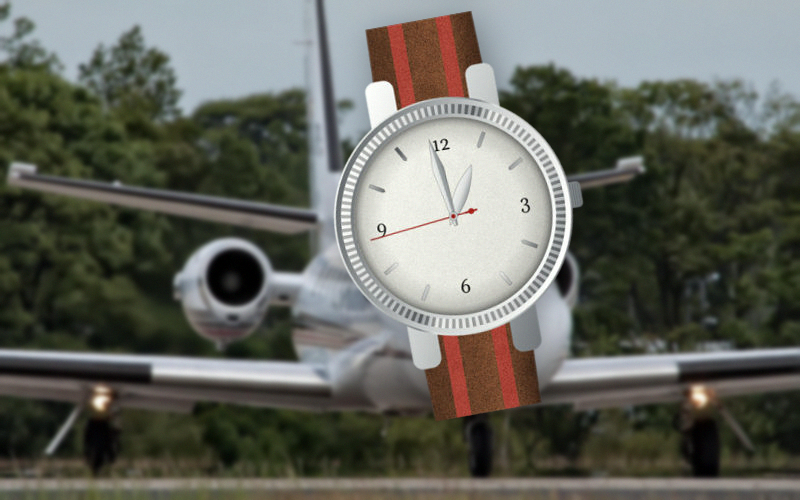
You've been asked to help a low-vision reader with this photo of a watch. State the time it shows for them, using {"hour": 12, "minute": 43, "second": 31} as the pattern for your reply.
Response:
{"hour": 12, "minute": 58, "second": 44}
